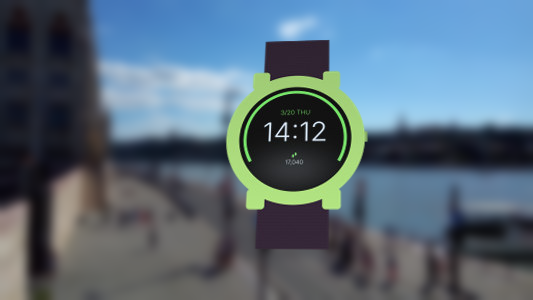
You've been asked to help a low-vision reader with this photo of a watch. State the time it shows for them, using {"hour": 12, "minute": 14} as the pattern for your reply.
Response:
{"hour": 14, "minute": 12}
